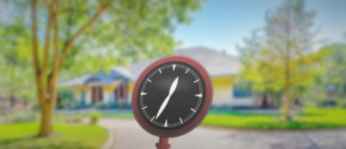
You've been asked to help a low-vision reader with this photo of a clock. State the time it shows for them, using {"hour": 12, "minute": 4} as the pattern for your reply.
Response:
{"hour": 12, "minute": 34}
